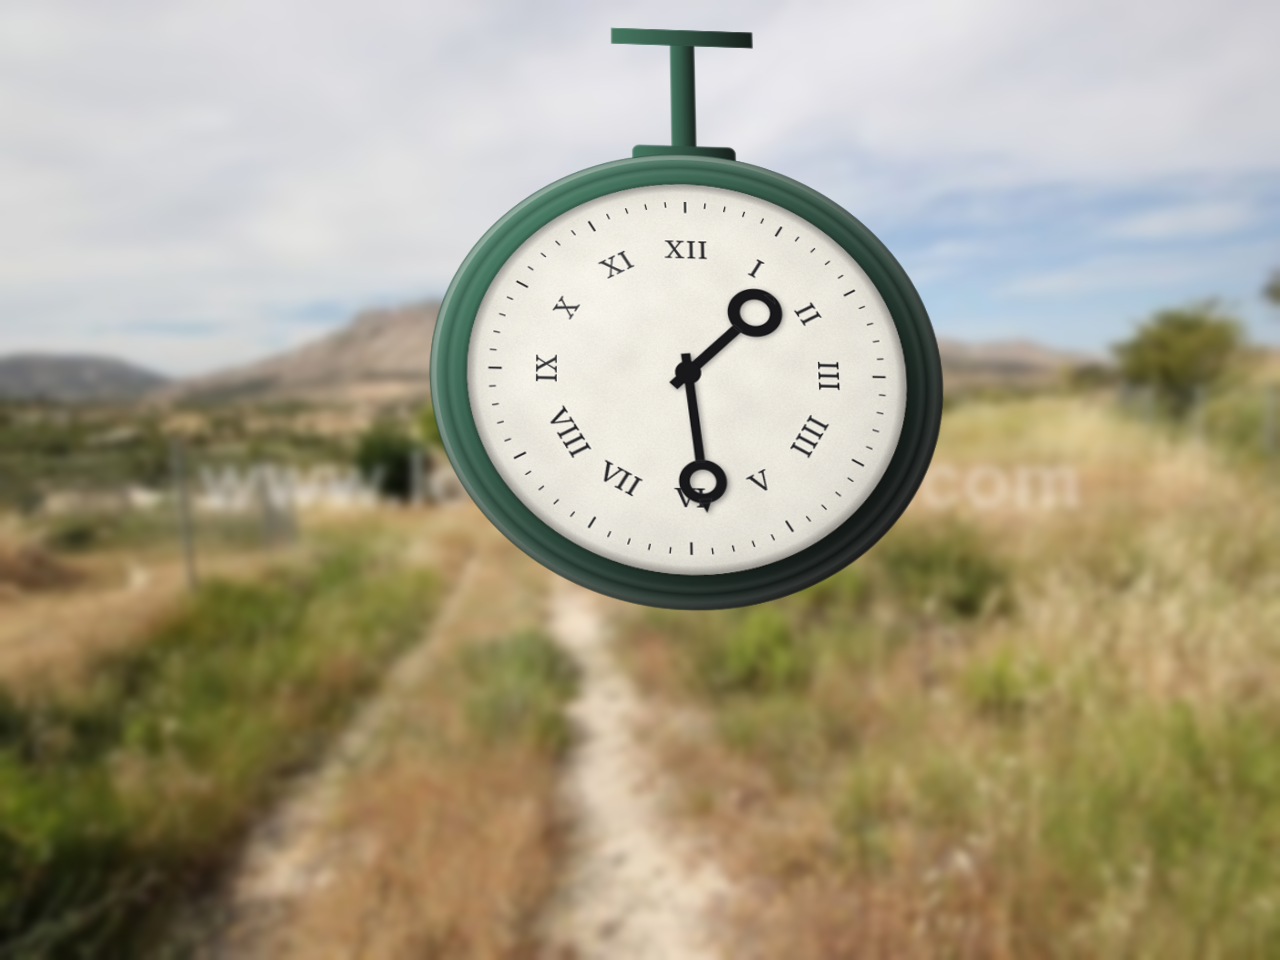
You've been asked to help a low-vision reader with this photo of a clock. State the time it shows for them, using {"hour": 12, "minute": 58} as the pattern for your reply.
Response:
{"hour": 1, "minute": 29}
